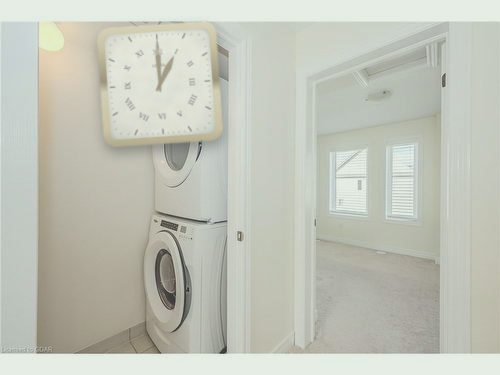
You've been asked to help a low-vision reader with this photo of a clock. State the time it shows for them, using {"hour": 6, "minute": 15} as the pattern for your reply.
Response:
{"hour": 1, "minute": 0}
